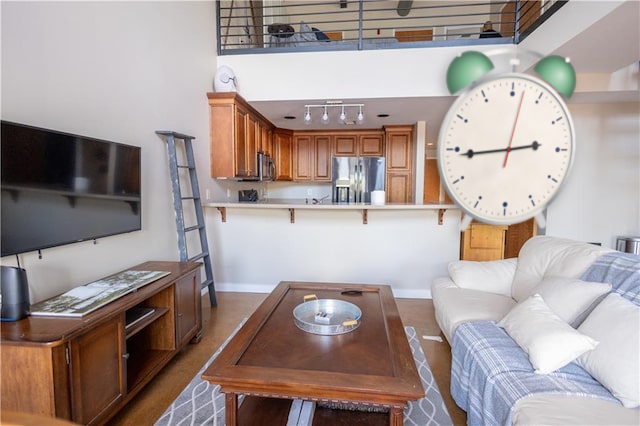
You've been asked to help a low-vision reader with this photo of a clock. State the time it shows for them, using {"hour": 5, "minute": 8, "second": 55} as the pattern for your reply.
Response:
{"hour": 2, "minute": 44, "second": 2}
